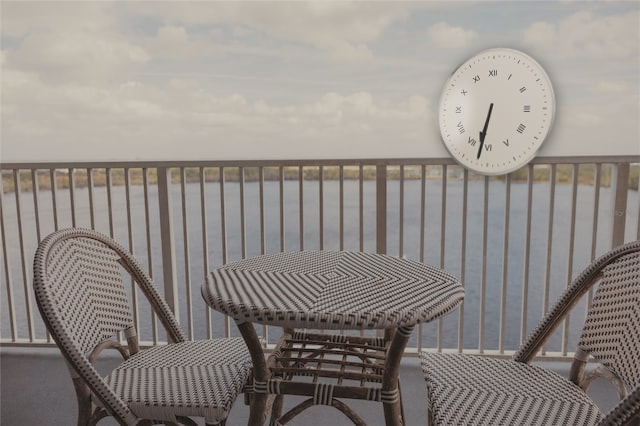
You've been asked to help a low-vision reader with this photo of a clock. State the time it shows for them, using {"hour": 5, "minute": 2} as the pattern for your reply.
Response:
{"hour": 6, "minute": 32}
